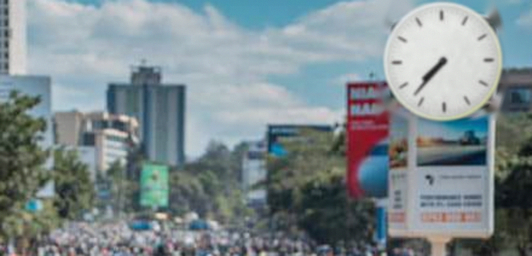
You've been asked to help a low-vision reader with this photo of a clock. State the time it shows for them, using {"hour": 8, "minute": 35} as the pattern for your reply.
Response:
{"hour": 7, "minute": 37}
